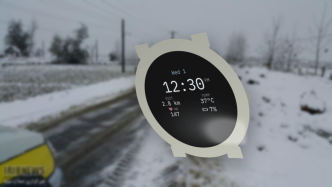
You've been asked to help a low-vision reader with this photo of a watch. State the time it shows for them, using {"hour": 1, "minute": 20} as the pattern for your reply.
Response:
{"hour": 12, "minute": 30}
